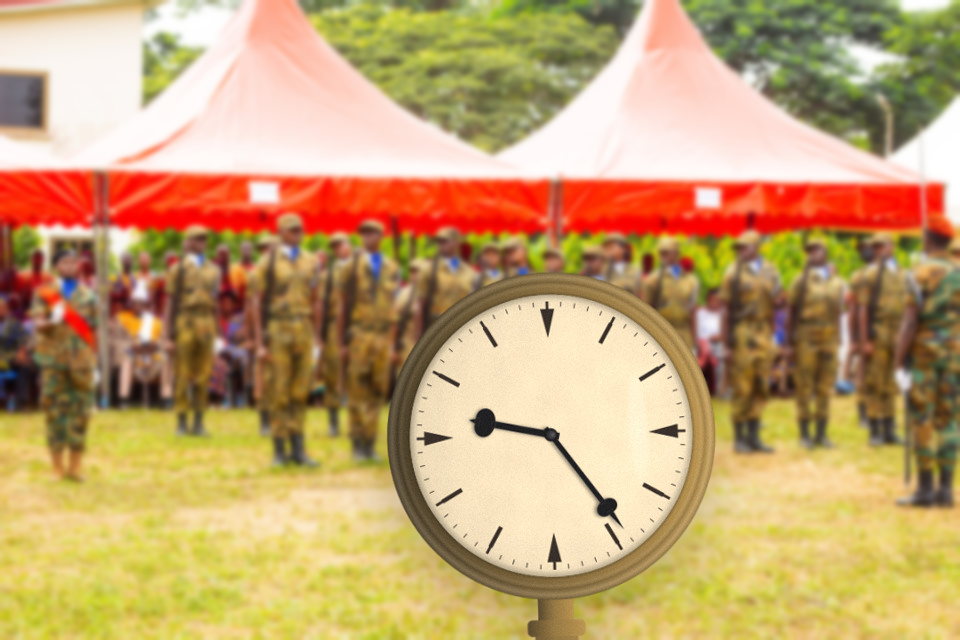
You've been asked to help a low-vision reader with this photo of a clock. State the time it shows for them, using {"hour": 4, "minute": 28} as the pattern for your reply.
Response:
{"hour": 9, "minute": 24}
